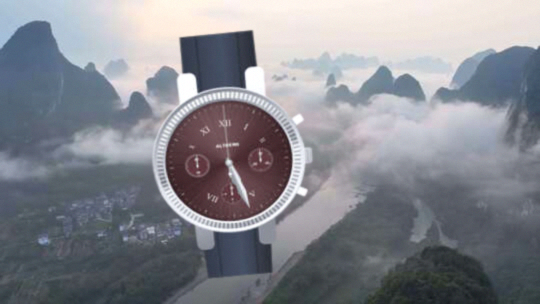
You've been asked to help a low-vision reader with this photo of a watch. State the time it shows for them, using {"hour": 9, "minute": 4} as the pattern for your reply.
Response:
{"hour": 5, "minute": 27}
